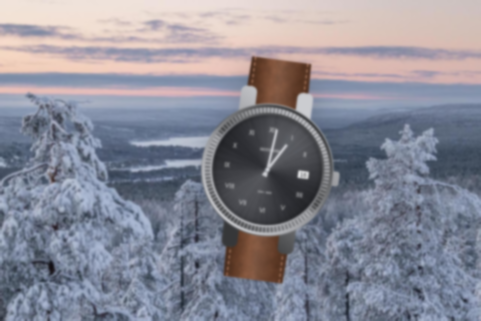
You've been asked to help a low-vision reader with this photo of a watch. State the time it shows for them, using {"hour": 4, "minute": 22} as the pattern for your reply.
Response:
{"hour": 1, "minute": 1}
